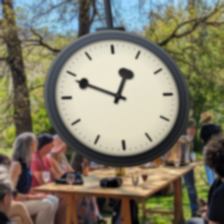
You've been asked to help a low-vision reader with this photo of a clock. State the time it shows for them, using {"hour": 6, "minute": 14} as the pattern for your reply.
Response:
{"hour": 12, "minute": 49}
